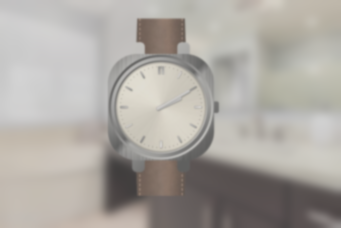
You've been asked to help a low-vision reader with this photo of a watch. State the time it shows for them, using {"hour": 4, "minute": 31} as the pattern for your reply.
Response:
{"hour": 2, "minute": 10}
